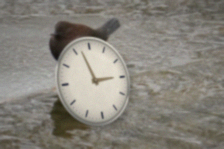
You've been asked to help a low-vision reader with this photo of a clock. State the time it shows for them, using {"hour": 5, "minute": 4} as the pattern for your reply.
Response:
{"hour": 2, "minute": 57}
